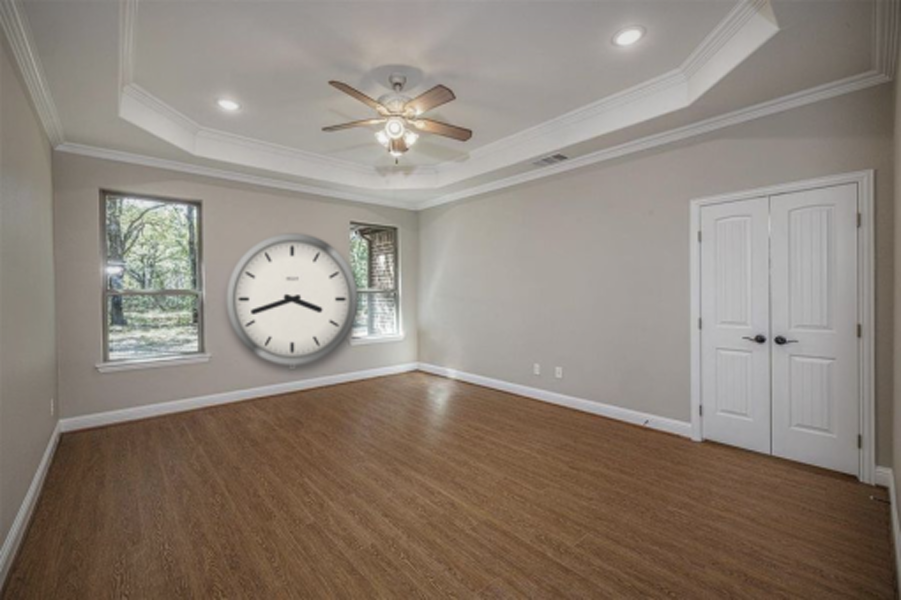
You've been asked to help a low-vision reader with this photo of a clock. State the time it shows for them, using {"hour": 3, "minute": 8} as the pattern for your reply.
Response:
{"hour": 3, "minute": 42}
